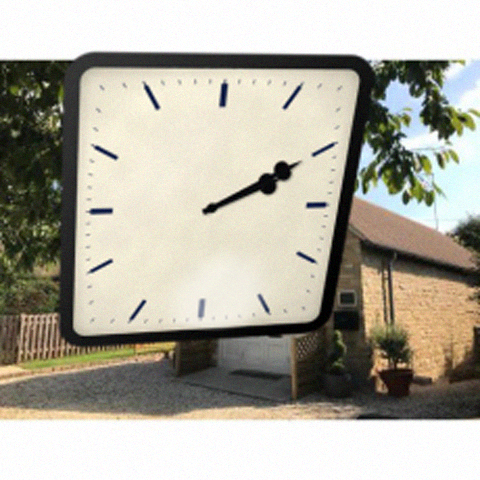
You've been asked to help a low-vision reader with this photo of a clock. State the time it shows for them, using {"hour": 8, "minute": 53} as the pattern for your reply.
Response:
{"hour": 2, "minute": 10}
